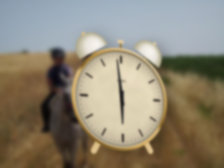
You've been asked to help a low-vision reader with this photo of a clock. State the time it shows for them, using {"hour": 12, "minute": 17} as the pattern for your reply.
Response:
{"hour": 5, "minute": 59}
